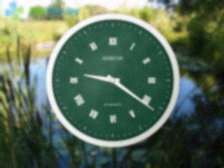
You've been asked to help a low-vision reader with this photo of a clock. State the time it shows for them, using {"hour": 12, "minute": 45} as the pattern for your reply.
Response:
{"hour": 9, "minute": 21}
